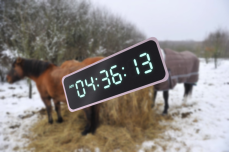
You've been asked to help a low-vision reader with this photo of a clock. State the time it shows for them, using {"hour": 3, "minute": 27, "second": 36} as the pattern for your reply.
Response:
{"hour": 4, "minute": 36, "second": 13}
